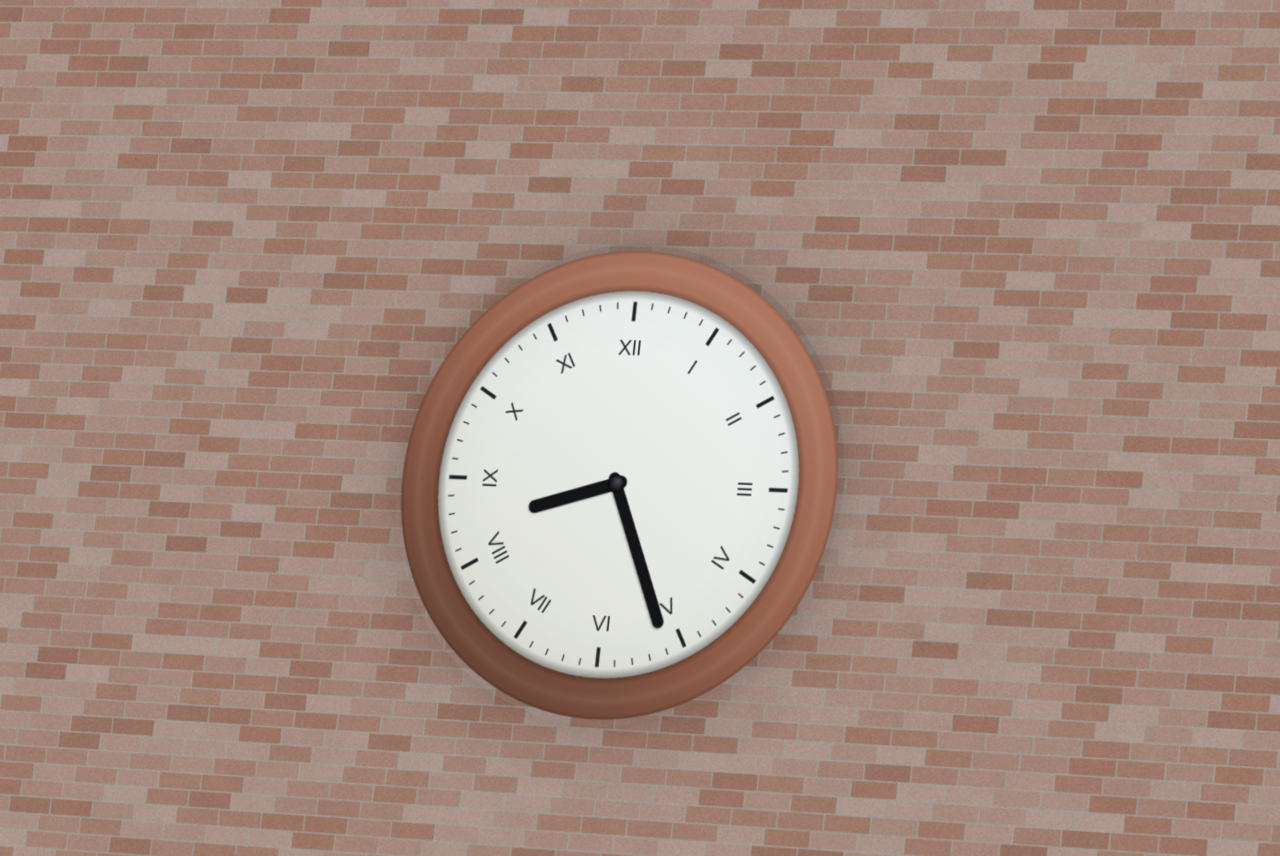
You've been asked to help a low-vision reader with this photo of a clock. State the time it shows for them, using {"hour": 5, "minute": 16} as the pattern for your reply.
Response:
{"hour": 8, "minute": 26}
